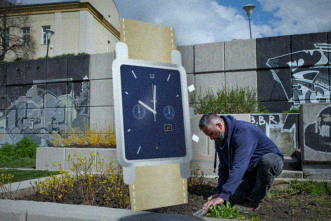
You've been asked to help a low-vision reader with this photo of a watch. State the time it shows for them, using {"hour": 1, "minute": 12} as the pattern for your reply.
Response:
{"hour": 10, "minute": 1}
